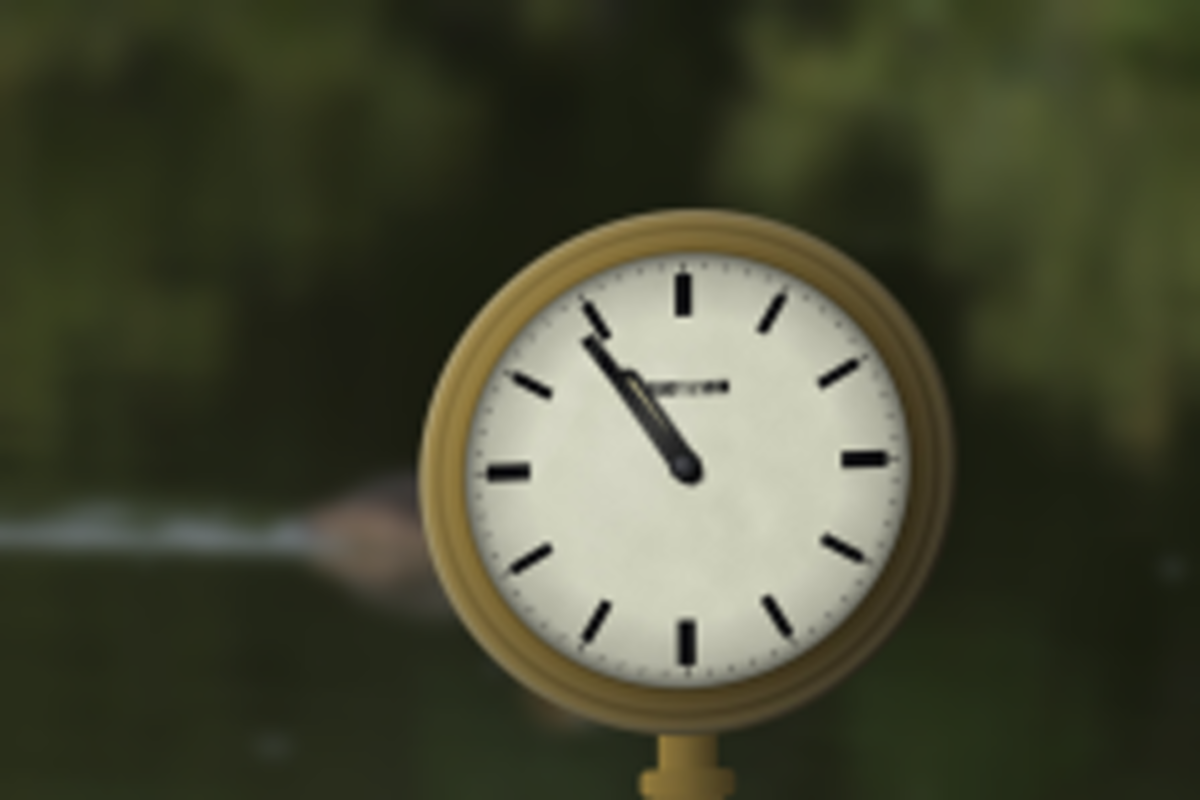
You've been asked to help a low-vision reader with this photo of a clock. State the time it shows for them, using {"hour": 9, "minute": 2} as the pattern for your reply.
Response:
{"hour": 10, "minute": 54}
